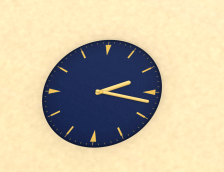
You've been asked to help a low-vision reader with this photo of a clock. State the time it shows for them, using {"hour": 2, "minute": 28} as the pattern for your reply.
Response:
{"hour": 2, "minute": 17}
